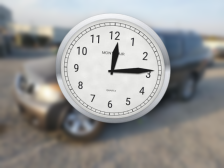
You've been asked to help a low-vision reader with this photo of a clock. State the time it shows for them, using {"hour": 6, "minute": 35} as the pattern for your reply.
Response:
{"hour": 12, "minute": 14}
